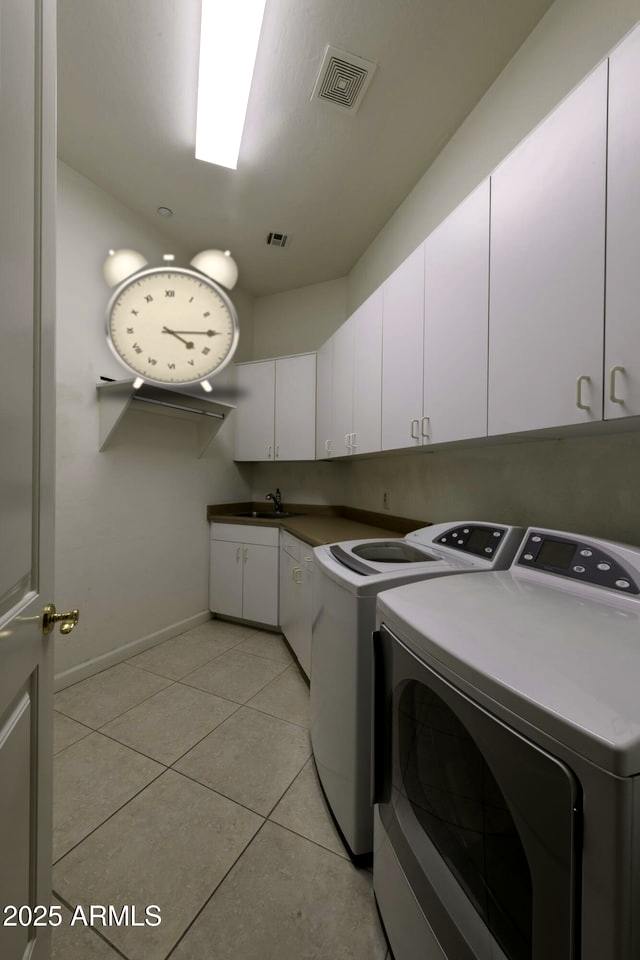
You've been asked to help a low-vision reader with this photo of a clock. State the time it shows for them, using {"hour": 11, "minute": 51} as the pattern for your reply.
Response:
{"hour": 4, "minute": 15}
